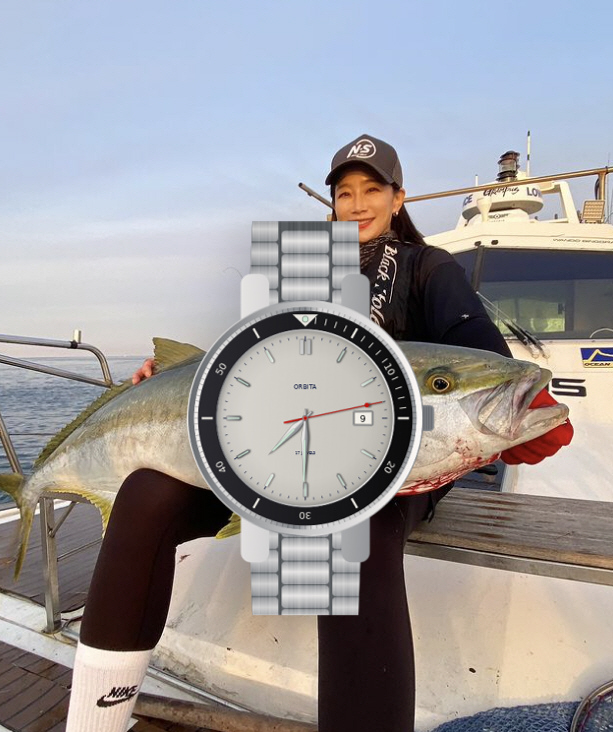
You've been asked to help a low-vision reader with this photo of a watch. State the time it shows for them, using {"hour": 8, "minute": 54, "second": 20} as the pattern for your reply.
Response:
{"hour": 7, "minute": 30, "second": 13}
